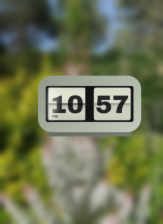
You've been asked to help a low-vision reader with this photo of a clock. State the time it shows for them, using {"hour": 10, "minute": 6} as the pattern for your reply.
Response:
{"hour": 10, "minute": 57}
